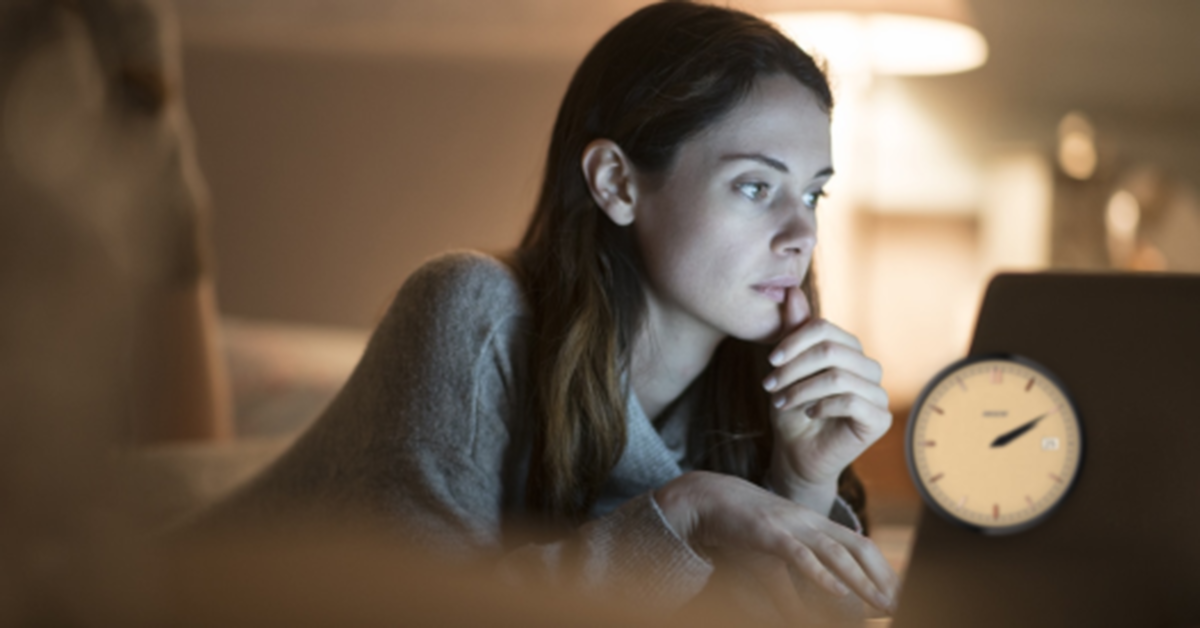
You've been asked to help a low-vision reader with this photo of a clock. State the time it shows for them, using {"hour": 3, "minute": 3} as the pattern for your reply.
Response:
{"hour": 2, "minute": 10}
